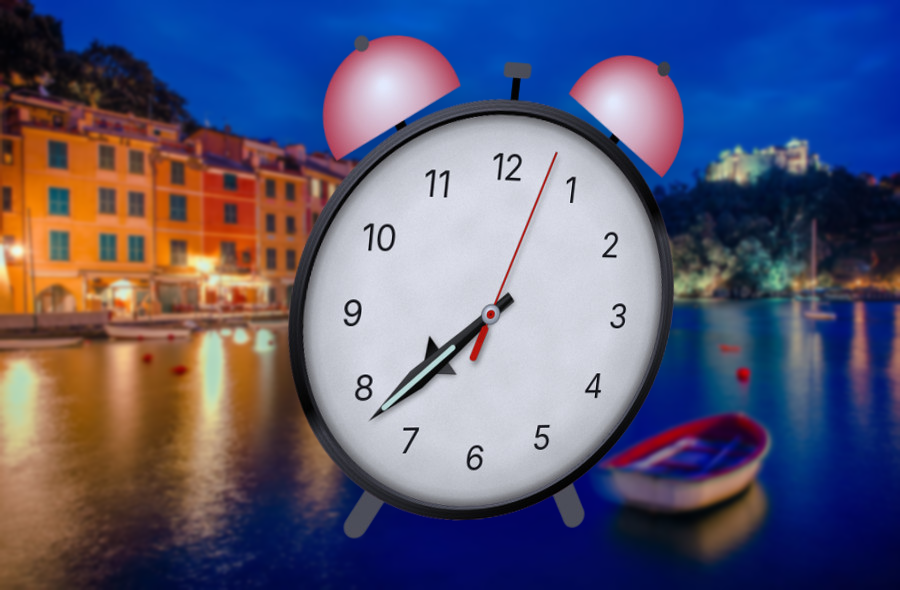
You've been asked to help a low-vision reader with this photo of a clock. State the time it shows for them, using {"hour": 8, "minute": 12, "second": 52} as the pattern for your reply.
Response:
{"hour": 7, "minute": 38, "second": 3}
